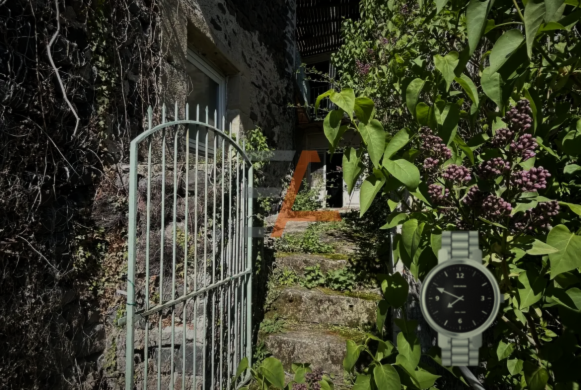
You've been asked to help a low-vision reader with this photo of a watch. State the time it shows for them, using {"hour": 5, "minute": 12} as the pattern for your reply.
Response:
{"hour": 7, "minute": 49}
